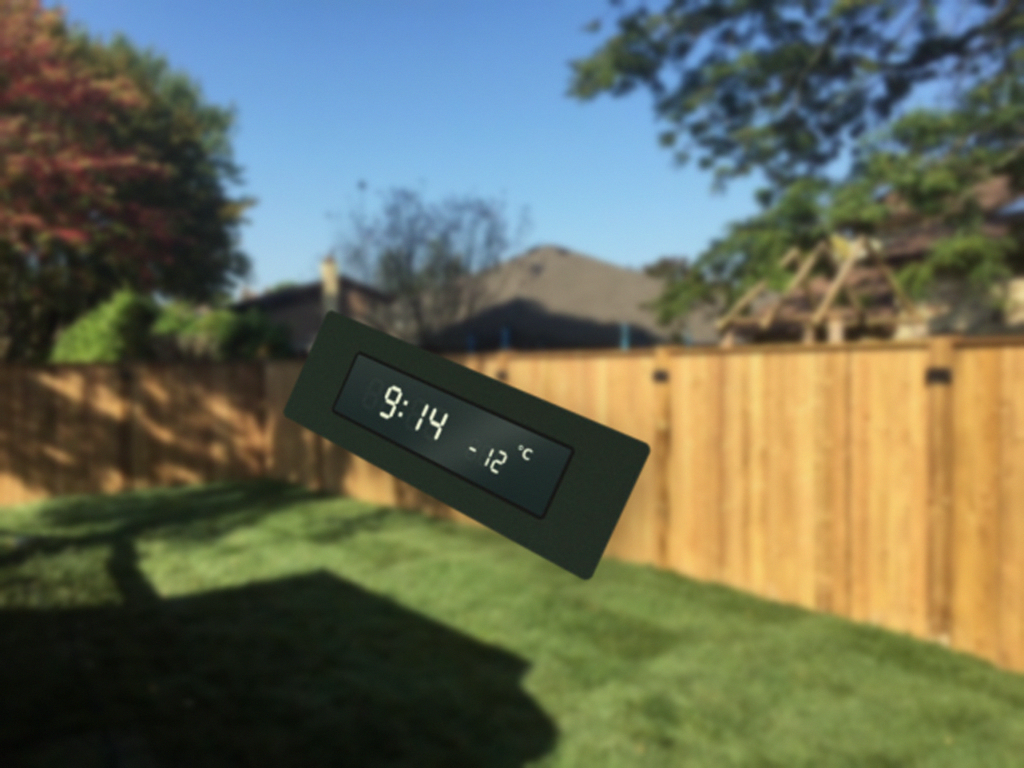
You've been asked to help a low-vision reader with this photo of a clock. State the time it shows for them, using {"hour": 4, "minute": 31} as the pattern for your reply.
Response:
{"hour": 9, "minute": 14}
